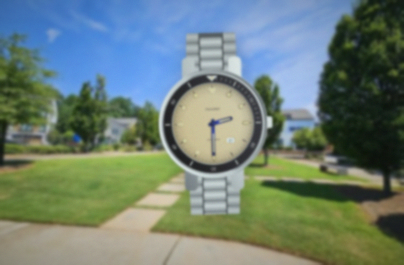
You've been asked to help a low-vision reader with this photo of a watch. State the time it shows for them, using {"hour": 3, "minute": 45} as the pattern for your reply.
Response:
{"hour": 2, "minute": 30}
